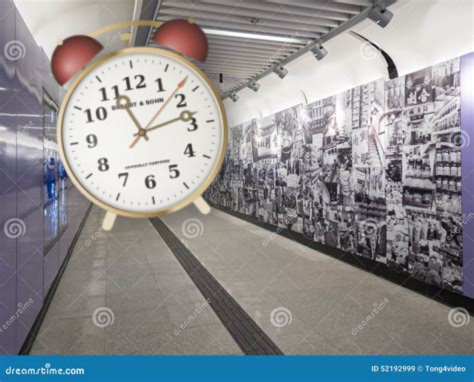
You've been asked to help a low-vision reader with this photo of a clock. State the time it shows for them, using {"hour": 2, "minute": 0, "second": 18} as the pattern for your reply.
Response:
{"hour": 11, "minute": 13, "second": 8}
